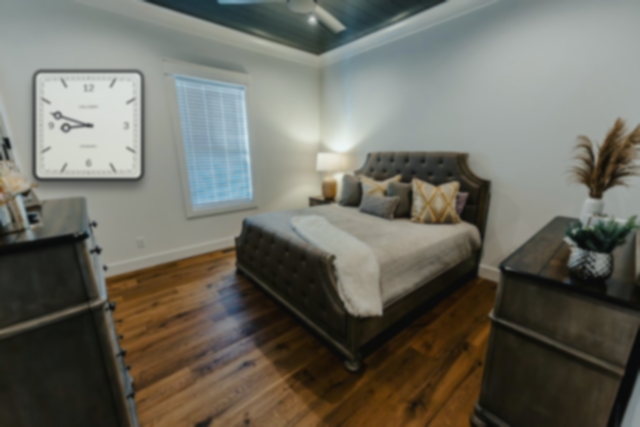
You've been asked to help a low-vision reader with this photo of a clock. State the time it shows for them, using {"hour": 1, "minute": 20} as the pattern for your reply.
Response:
{"hour": 8, "minute": 48}
